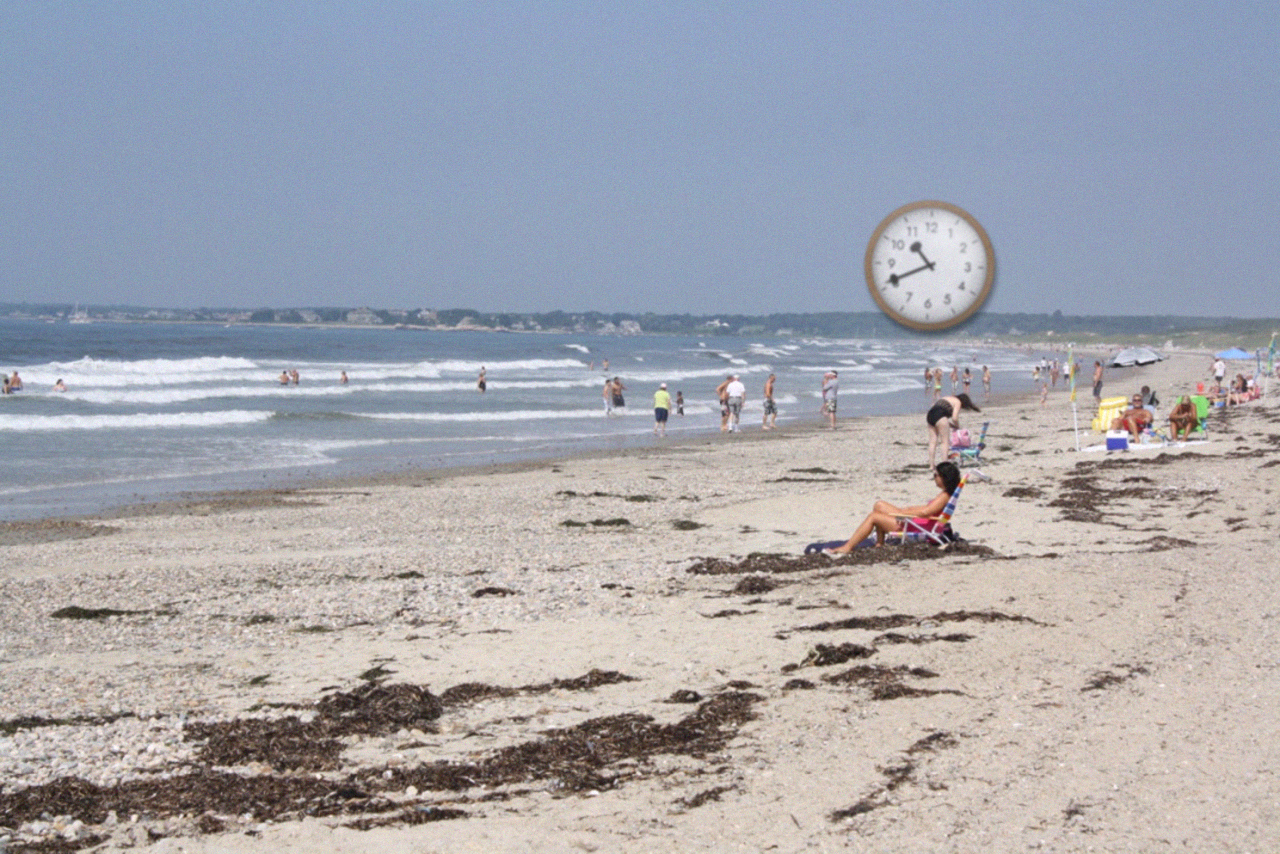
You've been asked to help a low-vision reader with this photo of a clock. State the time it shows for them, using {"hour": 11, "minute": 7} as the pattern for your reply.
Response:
{"hour": 10, "minute": 41}
